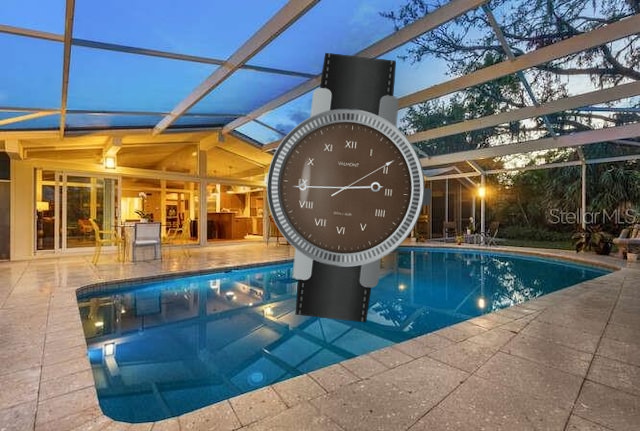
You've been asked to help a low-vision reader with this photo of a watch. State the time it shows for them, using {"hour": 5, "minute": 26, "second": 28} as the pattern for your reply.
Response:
{"hour": 2, "minute": 44, "second": 9}
